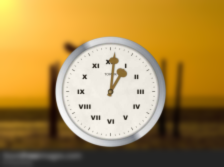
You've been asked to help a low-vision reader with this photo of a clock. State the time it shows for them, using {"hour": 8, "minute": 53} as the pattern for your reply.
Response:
{"hour": 1, "minute": 1}
